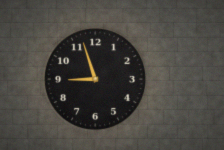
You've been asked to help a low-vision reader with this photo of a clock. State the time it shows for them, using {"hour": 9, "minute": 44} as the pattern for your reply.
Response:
{"hour": 8, "minute": 57}
